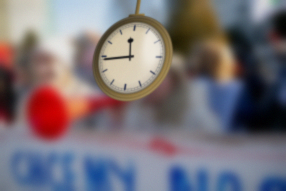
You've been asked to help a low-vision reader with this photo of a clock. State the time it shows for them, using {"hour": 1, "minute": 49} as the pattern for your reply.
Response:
{"hour": 11, "minute": 44}
